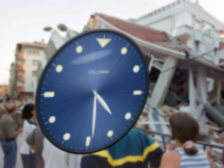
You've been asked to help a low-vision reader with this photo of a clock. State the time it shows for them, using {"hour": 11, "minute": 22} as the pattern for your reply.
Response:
{"hour": 4, "minute": 29}
